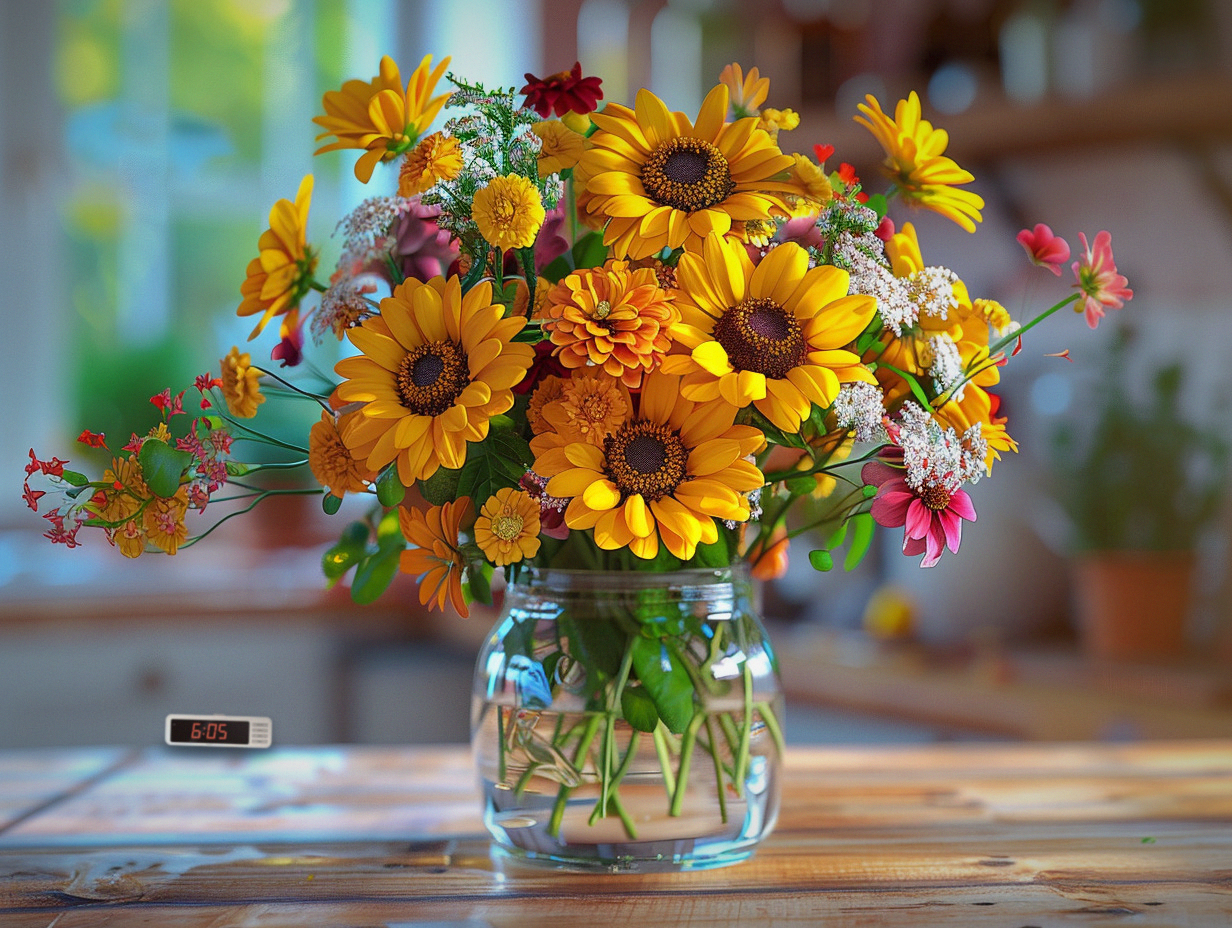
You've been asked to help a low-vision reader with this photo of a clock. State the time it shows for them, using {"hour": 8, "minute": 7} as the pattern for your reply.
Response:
{"hour": 6, "minute": 5}
